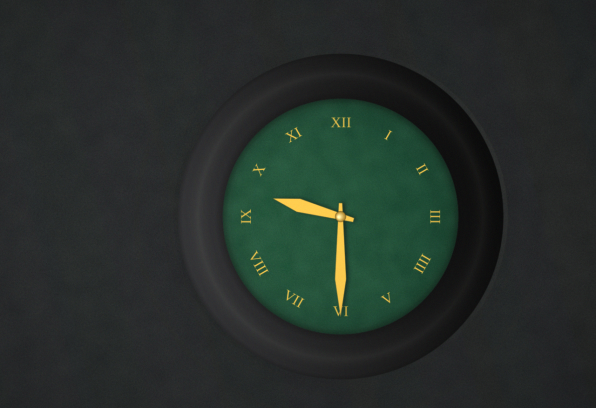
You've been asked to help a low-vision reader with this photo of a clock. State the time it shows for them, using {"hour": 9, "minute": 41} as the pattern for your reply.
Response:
{"hour": 9, "minute": 30}
